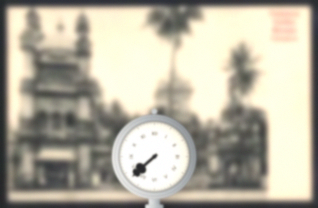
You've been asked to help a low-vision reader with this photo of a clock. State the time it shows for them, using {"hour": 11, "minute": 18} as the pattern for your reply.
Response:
{"hour": 7, "minute": 38}
